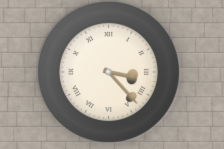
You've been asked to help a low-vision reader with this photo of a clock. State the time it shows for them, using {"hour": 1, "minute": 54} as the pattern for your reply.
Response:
{"hour": 3, "minute": 23}
